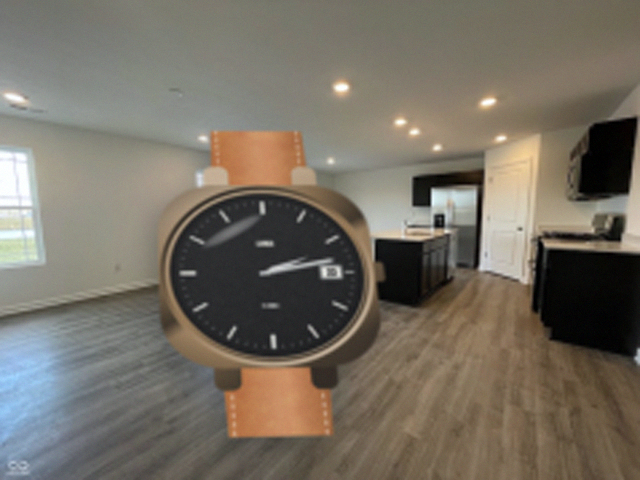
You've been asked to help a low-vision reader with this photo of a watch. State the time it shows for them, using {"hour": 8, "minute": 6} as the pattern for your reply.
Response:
{"hour": 2, "minute": 13}
